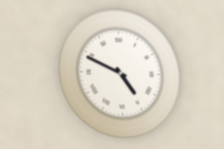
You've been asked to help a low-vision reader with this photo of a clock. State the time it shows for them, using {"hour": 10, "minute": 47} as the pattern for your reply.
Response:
{"hour": 4, "minute": 49}
